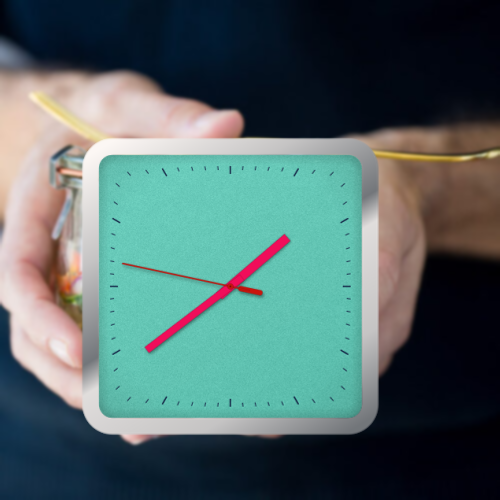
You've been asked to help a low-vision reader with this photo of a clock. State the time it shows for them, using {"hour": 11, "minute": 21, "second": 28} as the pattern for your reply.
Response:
{"hour": 1, "minute": 38, "second": 47}
